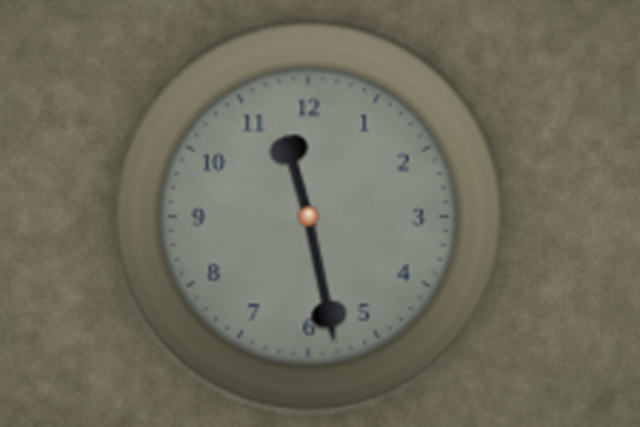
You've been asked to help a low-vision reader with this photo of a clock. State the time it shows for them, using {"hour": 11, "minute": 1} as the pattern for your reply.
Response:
{"hour": 11, "minute": 28}
